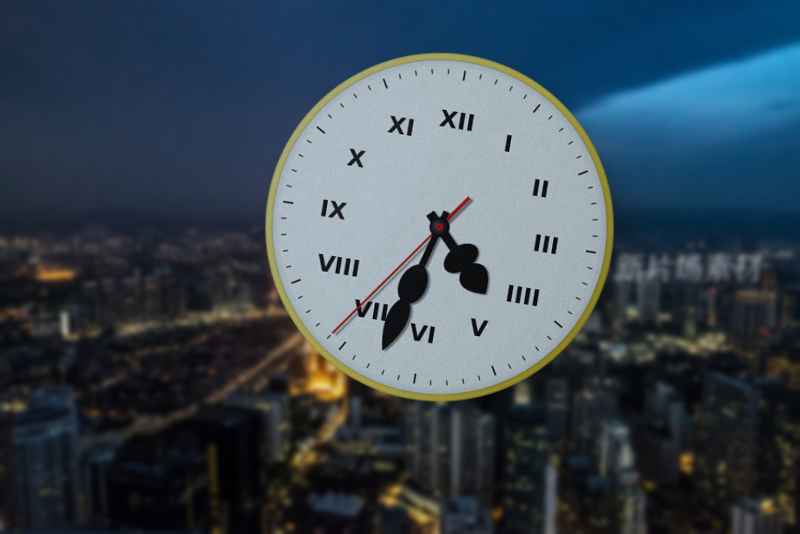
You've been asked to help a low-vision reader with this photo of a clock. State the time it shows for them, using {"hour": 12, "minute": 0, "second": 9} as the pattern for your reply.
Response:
{"hour": 4, "minute": 32, "second": 36}
